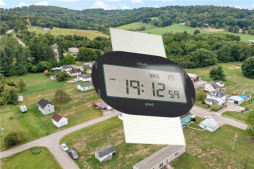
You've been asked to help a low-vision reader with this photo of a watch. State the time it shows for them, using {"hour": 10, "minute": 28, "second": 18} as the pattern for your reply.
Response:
{"hour": 19, "minute": 12, "second": 59}
